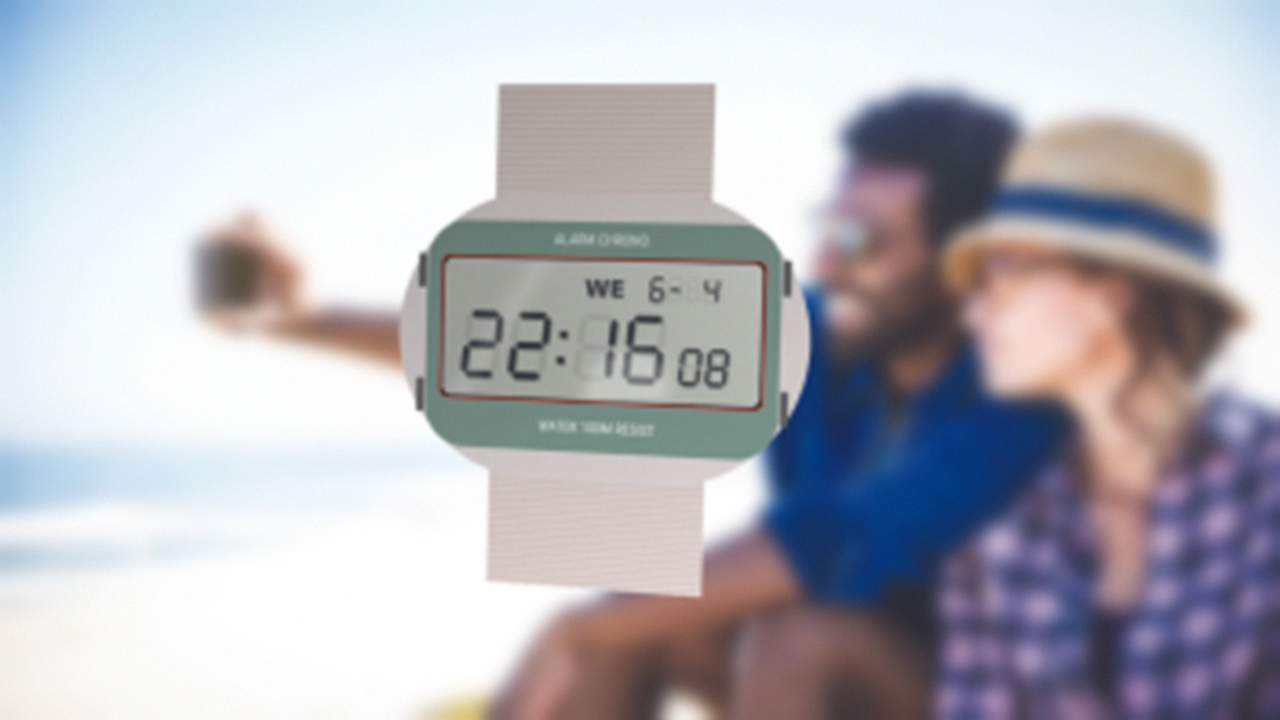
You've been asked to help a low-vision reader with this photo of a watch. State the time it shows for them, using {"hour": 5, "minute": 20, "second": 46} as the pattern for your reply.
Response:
{"hour": 22, "minute": 16, "second": 8}
